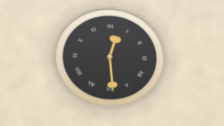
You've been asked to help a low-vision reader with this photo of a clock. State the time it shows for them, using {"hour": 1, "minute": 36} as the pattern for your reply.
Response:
{"hour": 12, "minute": 29}
